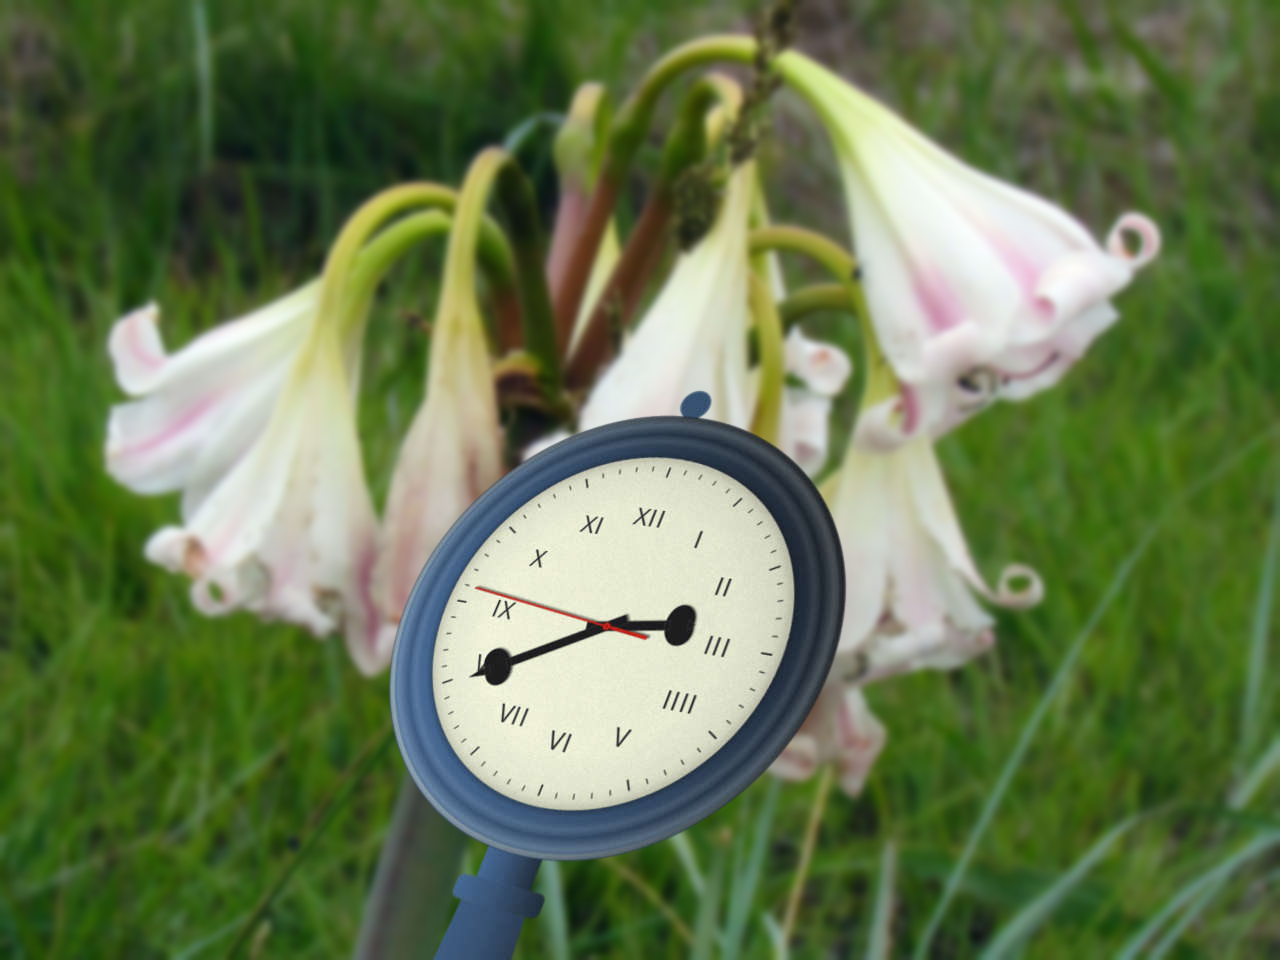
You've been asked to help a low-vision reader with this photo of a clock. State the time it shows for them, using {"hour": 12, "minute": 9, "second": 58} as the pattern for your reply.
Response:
{"hour": 2, "minute": 39, "second": 46}
